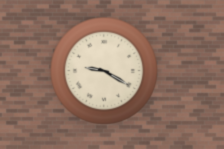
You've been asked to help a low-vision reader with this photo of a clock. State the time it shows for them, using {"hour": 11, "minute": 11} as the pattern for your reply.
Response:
{"hour": 9, "minute": 20}
